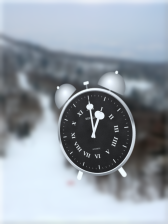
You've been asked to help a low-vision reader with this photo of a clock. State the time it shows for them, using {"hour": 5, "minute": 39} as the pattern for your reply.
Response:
{"hour": 1, "minute": 0}
